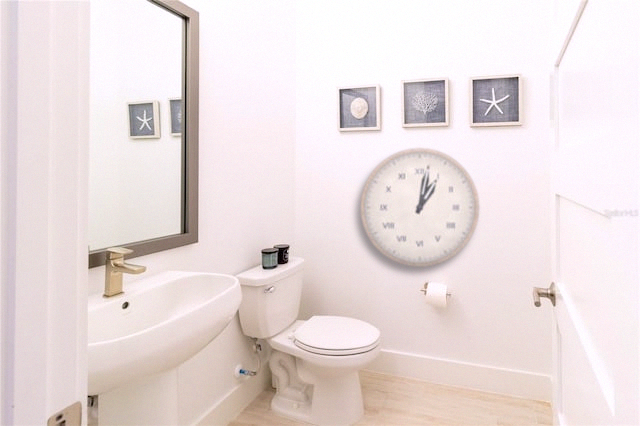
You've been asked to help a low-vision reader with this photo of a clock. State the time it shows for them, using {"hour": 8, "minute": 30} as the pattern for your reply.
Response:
{"hour": 1, "minute": 2}
